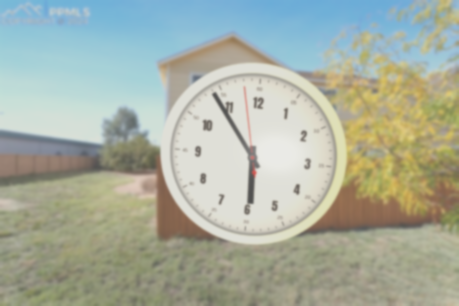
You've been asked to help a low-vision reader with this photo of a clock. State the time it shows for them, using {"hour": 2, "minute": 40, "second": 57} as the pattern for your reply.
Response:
{"hour": 5, "minute": 53, "second": 58}
